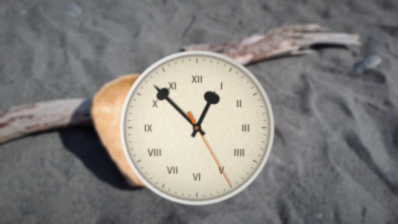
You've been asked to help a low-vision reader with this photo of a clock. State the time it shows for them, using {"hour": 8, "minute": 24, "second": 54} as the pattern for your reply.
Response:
{"hour": 12, "minute": 52, "second": 25}
